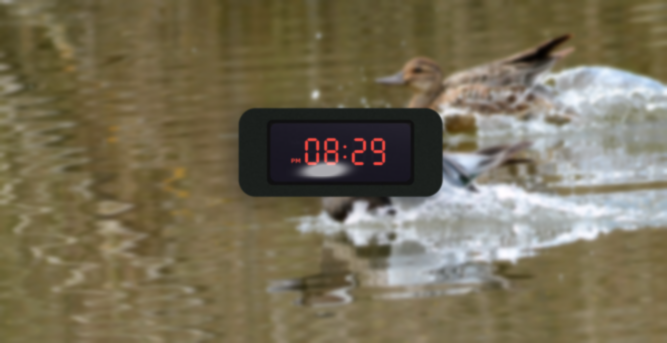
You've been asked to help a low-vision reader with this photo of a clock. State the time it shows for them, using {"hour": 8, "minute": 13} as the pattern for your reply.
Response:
{"hour": 8, "minute": 29}
